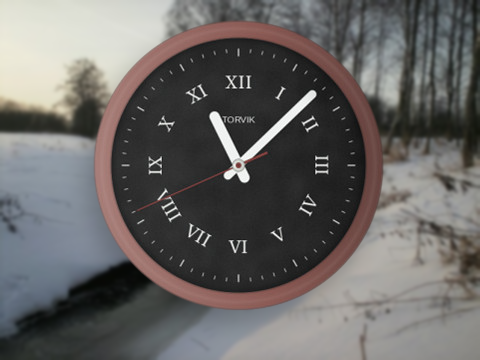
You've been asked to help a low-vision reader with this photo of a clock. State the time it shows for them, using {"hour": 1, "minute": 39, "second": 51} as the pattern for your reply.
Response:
{"hour": 11, "minute": 7, "second": 41}
